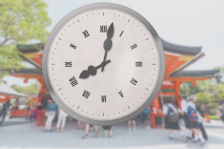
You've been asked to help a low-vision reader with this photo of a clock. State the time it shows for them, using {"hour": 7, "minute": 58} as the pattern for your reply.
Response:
{"hour": 8, "minute": 2}
